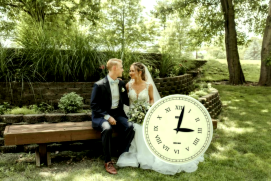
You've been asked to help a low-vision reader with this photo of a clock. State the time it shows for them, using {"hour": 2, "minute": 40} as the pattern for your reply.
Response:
{"hour": 3, "minute": 2}
